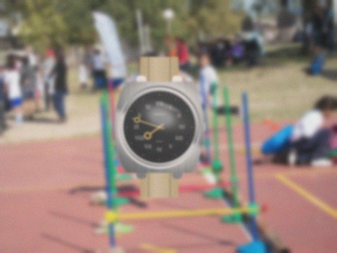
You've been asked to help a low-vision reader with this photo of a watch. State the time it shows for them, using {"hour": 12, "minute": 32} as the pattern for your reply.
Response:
{"hour": 7, "minute": 48}
